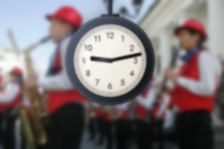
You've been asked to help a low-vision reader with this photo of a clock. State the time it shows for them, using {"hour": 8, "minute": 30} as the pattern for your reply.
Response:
{"hour": 9, "minute": 13}
